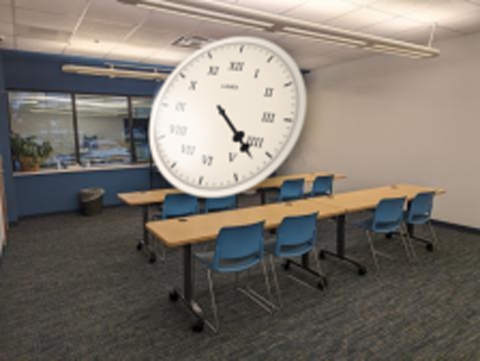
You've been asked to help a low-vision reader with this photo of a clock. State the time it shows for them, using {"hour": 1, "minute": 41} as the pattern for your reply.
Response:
{"hour": 4, "minute": 22}
